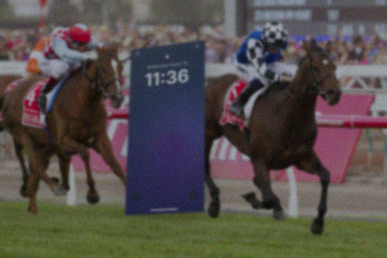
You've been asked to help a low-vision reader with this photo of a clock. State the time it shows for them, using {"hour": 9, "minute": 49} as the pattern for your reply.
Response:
{"hour": 11, "minute": 36}
